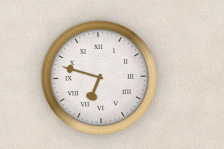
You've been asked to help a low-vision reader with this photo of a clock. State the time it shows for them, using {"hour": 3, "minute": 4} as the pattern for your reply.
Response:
{"hour": 6, "minute": 48}
